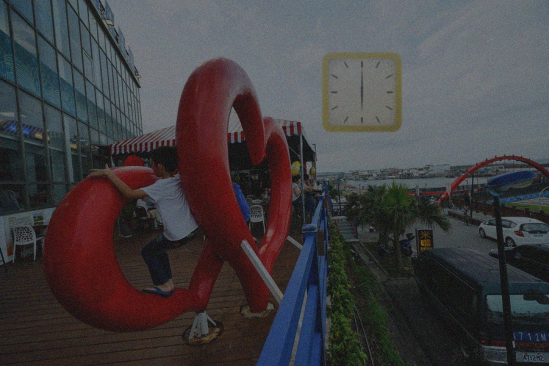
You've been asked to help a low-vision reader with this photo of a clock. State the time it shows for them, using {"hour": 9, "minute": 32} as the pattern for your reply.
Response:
{"hour": 6, "minute": 0}
